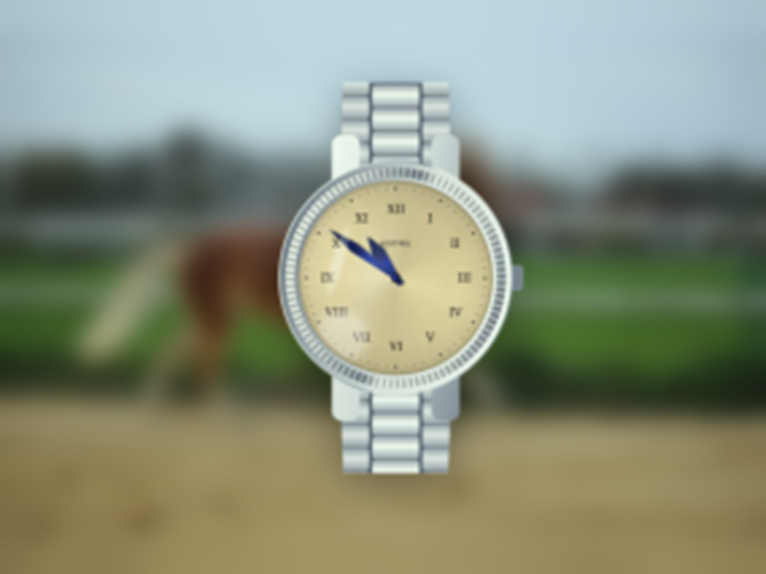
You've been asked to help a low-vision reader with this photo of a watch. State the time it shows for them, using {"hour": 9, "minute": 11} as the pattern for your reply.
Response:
{"hour": 10, "minute": 51}
